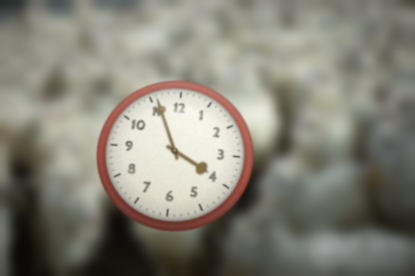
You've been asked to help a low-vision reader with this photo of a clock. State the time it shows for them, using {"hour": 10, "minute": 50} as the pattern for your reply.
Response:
{"hour": 3, "minute": 56}
